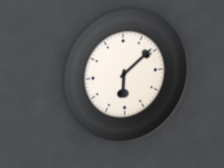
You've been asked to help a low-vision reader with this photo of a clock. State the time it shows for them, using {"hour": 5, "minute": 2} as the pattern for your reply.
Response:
{"hour": 6, "minute": 9}
